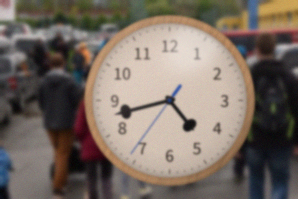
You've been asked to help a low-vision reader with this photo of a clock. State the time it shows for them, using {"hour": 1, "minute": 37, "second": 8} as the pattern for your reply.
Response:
{"hour": 4, "minute": 42, "second": 36}
